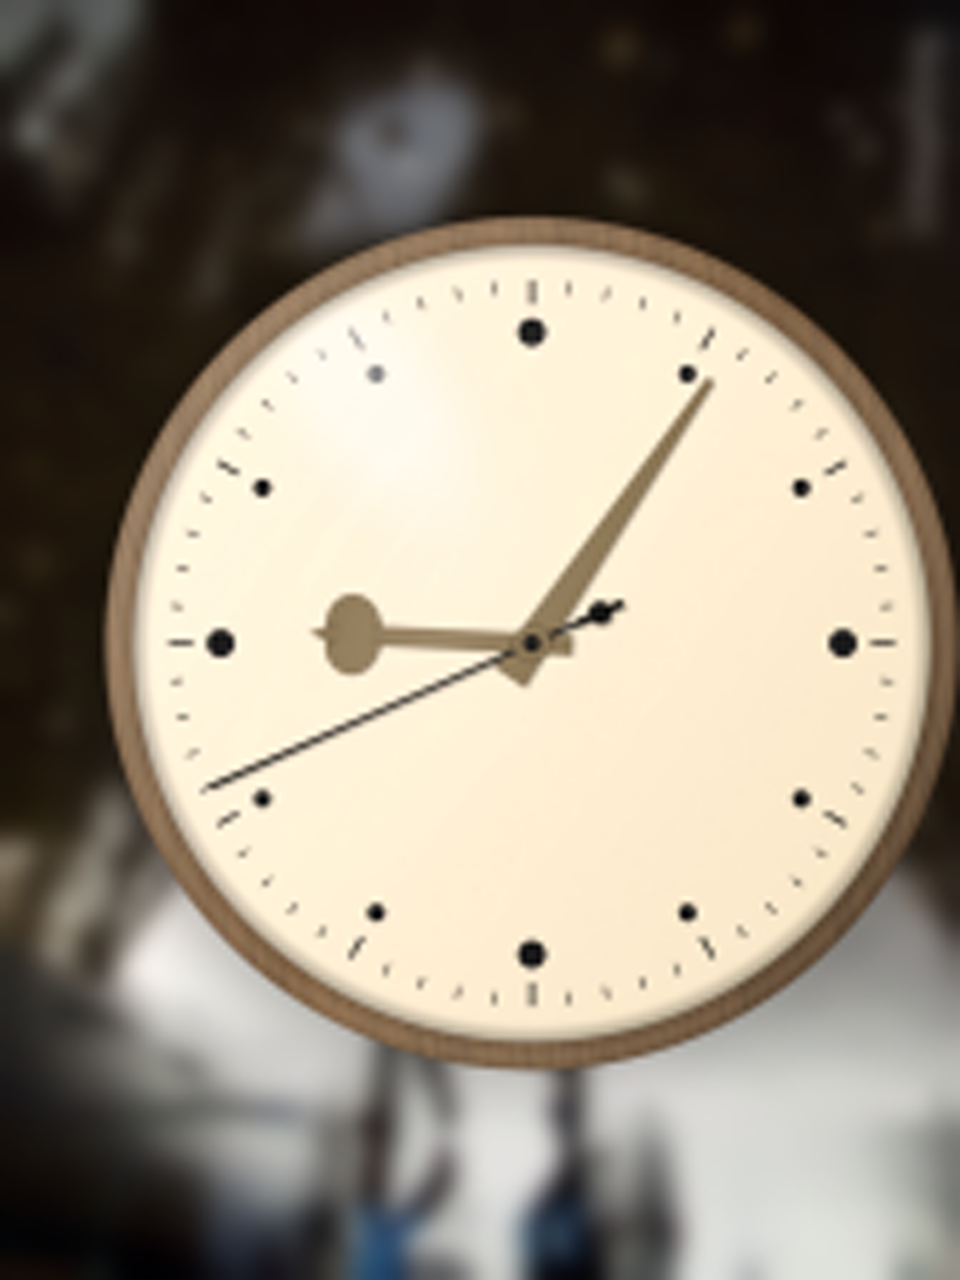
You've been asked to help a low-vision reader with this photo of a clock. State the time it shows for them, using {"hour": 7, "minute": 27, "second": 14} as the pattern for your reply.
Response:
{"hour": 9, "minute": 5, "second": 41}
